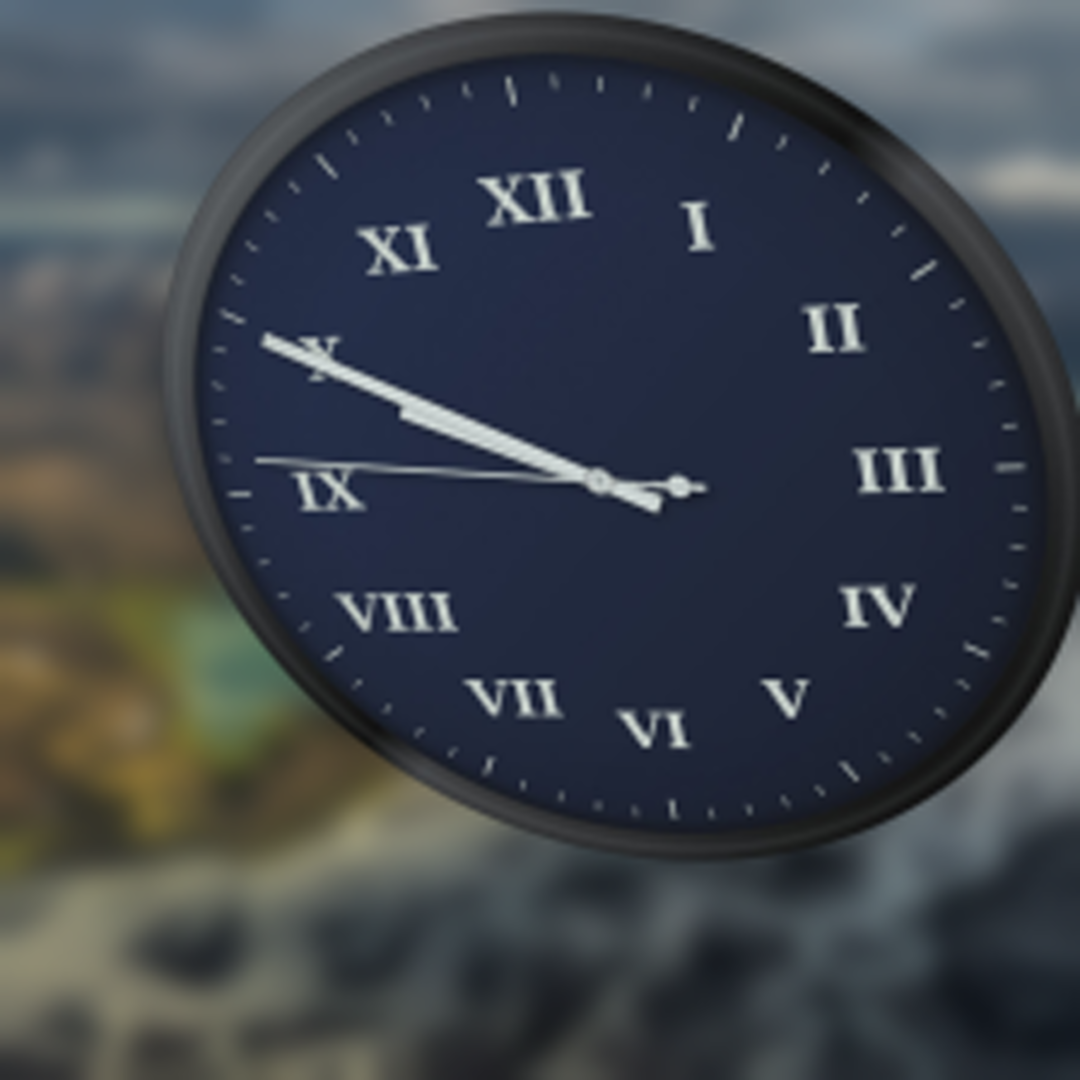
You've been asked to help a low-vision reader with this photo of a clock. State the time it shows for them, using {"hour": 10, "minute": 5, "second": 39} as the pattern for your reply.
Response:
{"hour": 9, "minute": 49, "second": 46}
